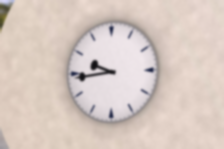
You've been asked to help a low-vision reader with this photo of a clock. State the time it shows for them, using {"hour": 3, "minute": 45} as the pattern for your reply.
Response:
{"hour": 9, "minute": 44}
